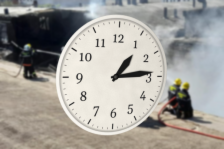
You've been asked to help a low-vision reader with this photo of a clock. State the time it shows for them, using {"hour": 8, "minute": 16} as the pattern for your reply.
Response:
{"hour": 1, "minute": 14}
